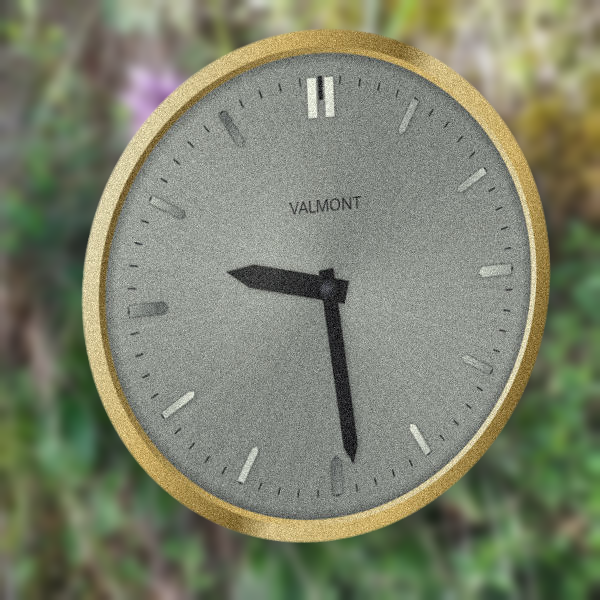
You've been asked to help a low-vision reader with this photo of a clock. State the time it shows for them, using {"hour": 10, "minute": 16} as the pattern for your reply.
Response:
{"hour": 9, "minute": 29}
